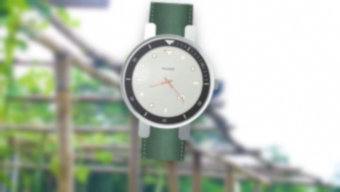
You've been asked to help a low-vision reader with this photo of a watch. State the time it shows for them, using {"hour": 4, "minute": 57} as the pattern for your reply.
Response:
{"hour": 8, "minute": 23}
